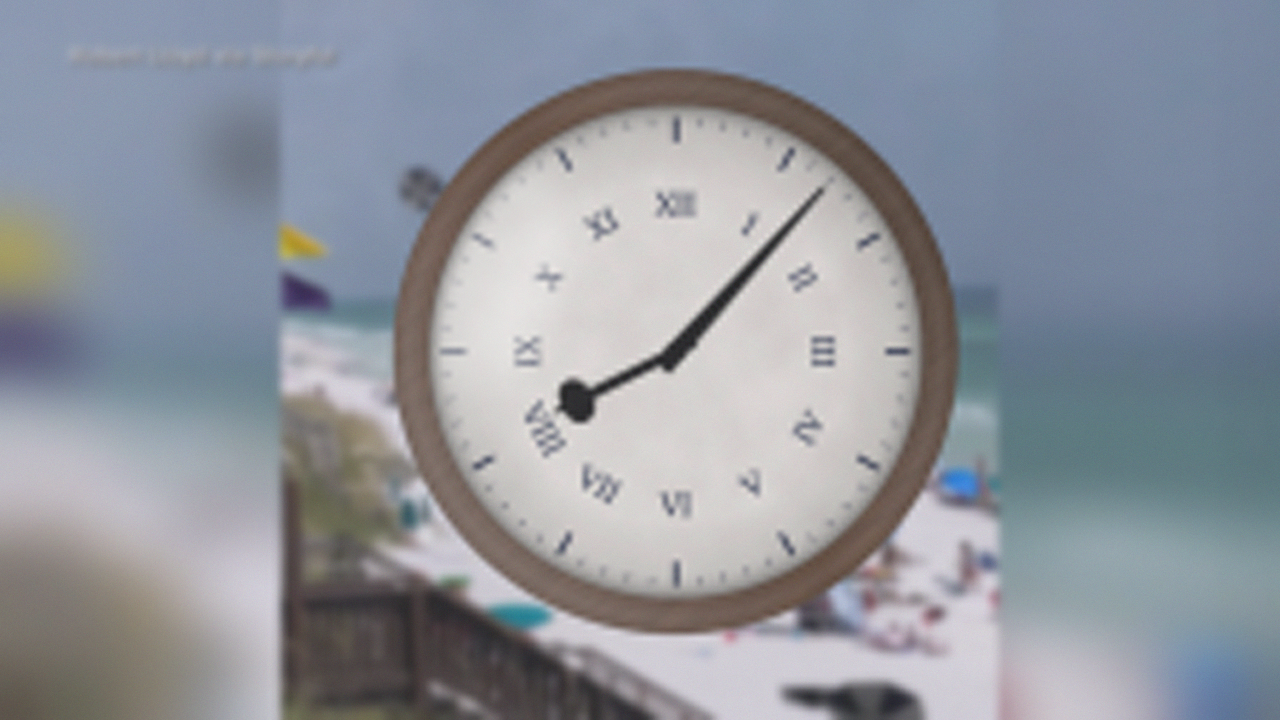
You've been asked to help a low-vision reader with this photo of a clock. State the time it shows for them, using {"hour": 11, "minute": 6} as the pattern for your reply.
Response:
{"hour": 8, "minute": 7}
